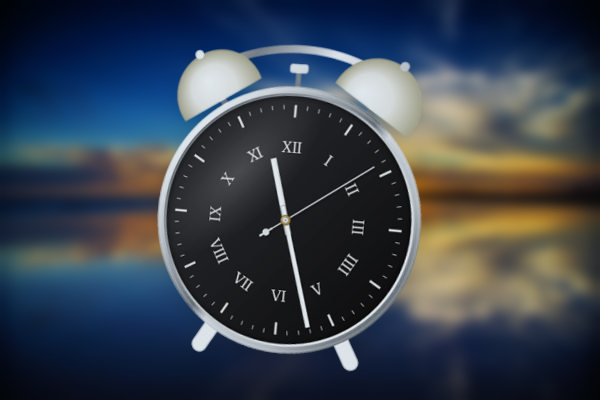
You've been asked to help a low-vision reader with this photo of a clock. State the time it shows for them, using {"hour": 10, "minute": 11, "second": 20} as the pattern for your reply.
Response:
{"hour": 11, "minute": 27, "second": 9}
